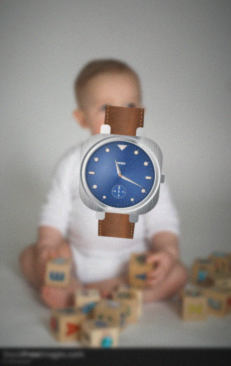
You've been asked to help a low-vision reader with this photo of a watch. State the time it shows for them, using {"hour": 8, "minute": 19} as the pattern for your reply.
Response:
{"hour": 11, "minute": 19}
